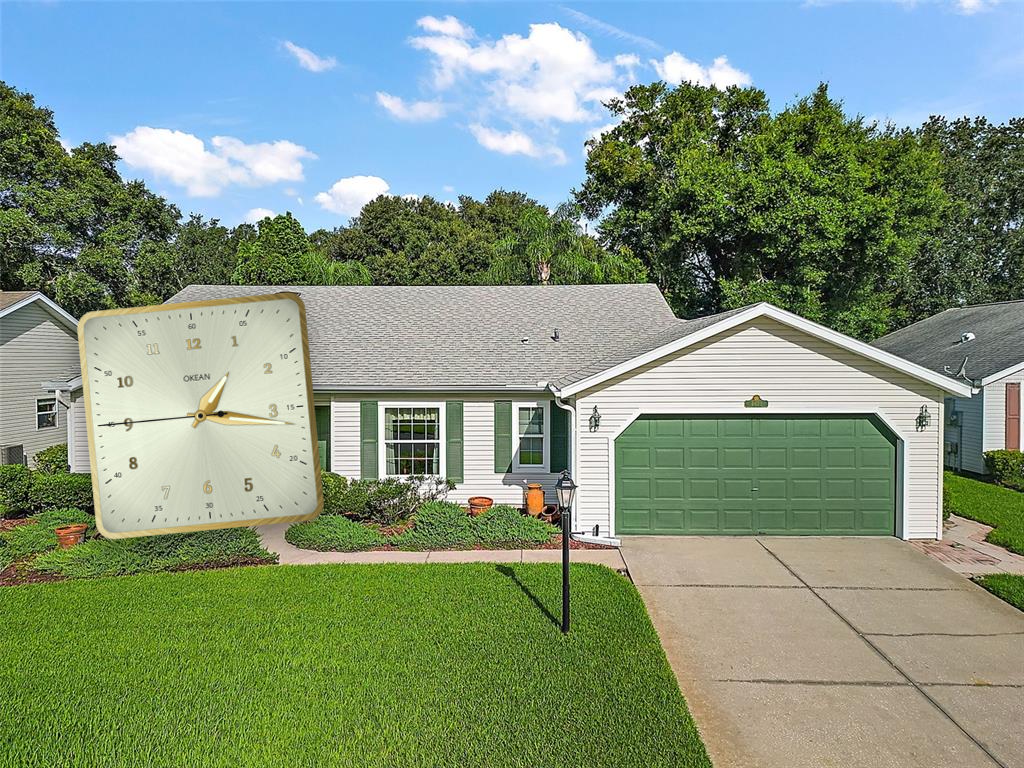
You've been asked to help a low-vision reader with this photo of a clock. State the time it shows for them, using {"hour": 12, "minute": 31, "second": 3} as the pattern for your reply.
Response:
{"hour": 1, "minute": 16, "second": 45}
